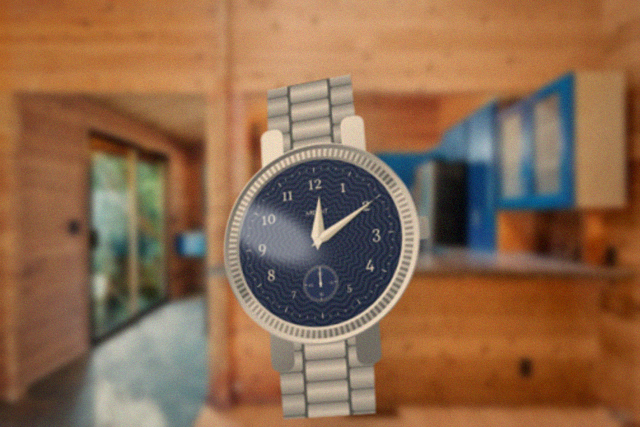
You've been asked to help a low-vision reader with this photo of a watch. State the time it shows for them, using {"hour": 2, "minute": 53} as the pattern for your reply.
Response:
{"hour": 12, "minute": 10}
